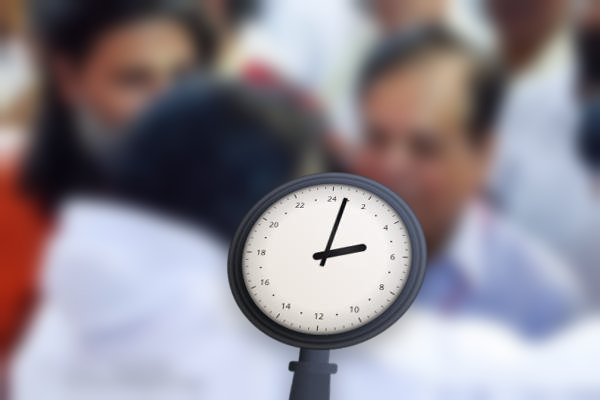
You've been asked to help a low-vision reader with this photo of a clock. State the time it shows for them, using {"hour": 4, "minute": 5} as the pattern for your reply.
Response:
{"hour": 5, "minute": 2}
